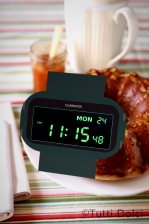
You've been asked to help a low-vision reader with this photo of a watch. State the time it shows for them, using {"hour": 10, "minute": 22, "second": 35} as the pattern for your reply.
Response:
{"hour": 11, "minute": 15, "second": 48}
